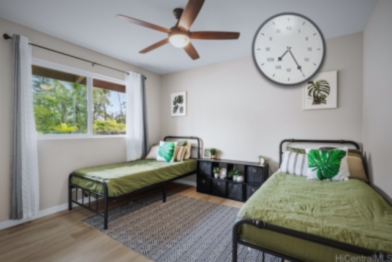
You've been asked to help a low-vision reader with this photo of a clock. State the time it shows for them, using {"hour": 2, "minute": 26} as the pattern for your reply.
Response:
{"hour": 7, "minute": 25}
